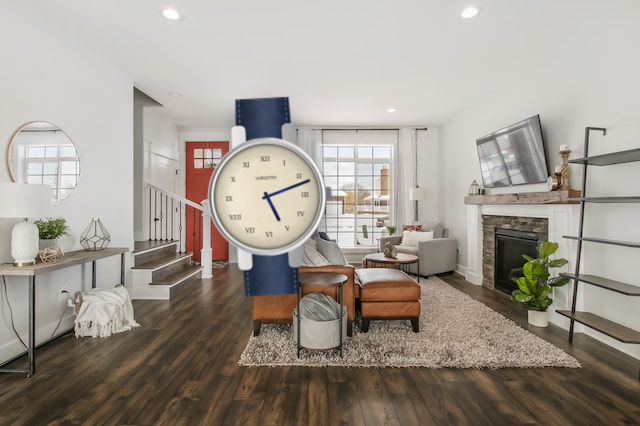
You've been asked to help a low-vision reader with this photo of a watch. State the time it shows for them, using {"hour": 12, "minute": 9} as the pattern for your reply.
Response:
{"hour": 5, "minute": 12}
